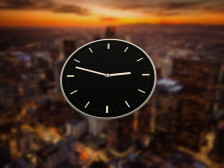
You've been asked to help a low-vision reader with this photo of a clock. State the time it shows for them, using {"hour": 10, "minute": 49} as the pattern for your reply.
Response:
{"hour": 2, "minute": 48}
